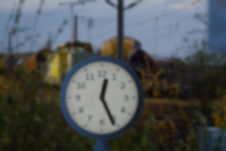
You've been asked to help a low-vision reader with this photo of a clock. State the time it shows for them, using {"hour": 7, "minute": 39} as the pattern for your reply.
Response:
{"hour": 12, "minute": 26}
